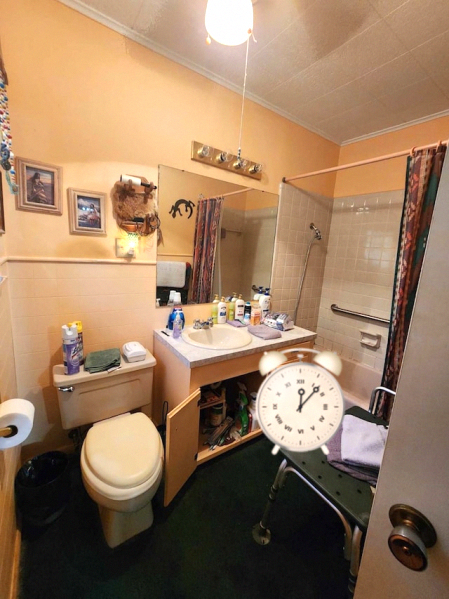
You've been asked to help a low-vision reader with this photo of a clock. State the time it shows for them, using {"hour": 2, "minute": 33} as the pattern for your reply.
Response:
{"hour": 12, "minute": 7}
